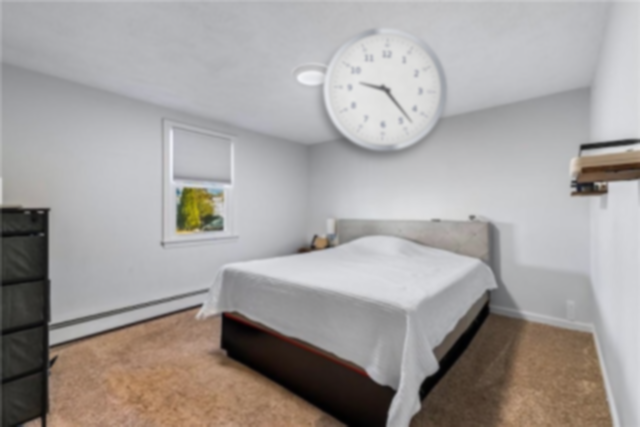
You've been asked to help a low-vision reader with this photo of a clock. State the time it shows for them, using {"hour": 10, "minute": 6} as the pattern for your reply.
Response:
{"hour": 9, "minute": 23}
